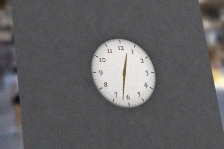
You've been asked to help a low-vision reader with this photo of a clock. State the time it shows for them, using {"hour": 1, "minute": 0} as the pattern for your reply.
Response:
{"hour": 12, "minute": 32}
